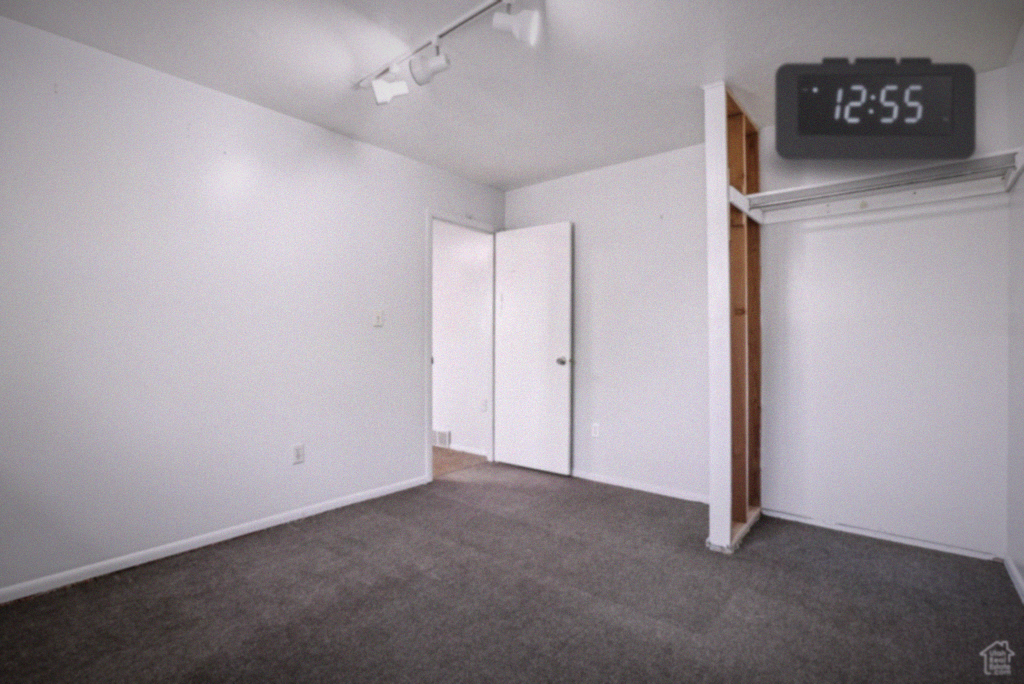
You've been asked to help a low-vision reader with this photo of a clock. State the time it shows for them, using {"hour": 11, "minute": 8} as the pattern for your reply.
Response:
{"hour": 12, "minute": 55}
